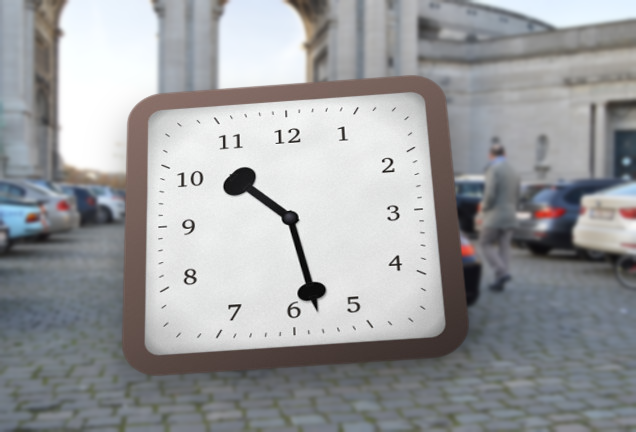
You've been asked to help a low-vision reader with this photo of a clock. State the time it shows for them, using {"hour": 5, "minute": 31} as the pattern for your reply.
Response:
{"hour": 10, "minute": 28}
